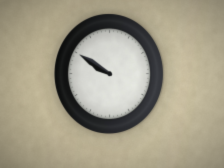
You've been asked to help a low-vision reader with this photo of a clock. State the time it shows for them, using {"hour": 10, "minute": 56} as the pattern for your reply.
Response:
{"hour": 9, "minute": 50}
